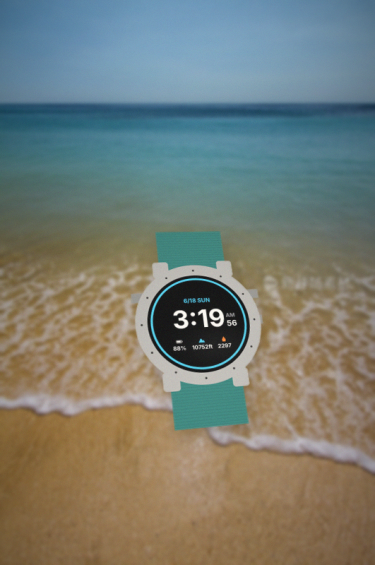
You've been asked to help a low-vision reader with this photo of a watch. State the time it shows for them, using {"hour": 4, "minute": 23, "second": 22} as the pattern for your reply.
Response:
{"hour": 3, "minute": 19, "second": 56}
